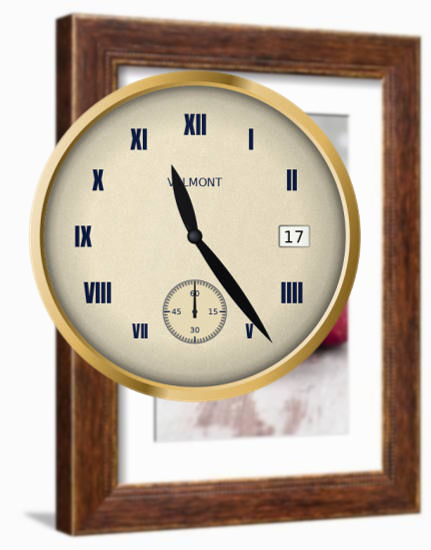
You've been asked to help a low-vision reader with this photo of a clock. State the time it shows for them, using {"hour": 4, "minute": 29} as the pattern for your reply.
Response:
{"hour": 11, "minute": 24}
